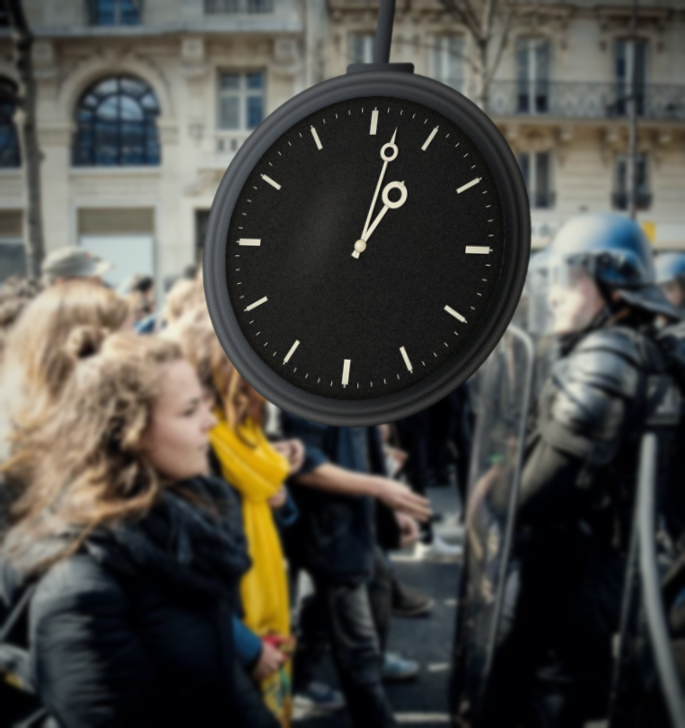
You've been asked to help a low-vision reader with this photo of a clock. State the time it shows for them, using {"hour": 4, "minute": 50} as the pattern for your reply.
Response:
{"hour": 1, "minute": 2}
